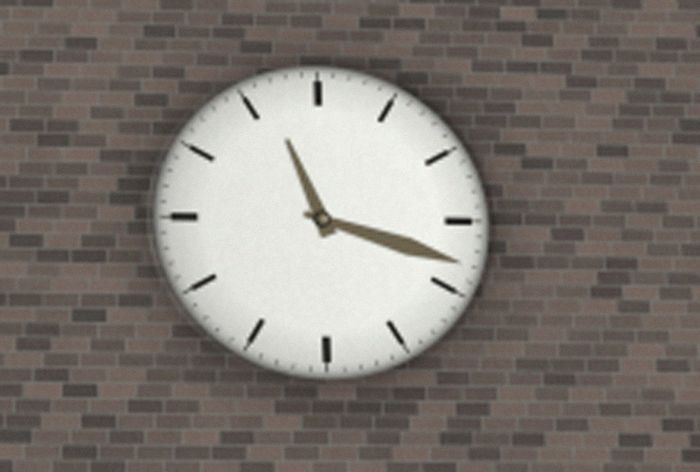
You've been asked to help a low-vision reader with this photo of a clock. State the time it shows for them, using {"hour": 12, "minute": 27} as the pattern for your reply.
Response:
{"hour": 11, "minute": 18}
